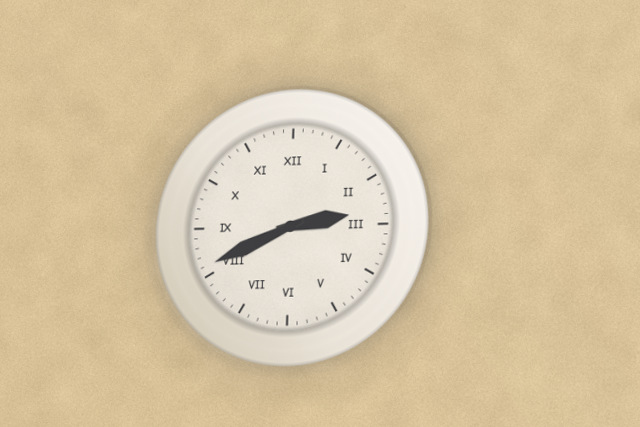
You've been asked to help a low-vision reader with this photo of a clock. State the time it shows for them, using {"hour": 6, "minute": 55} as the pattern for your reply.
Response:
{"hour": 2, "minute": 41}
